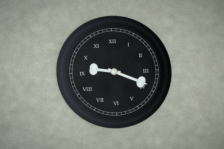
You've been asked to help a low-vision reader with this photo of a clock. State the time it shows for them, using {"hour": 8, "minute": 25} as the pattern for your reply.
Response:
{"hour": 9, "minute": 19}
